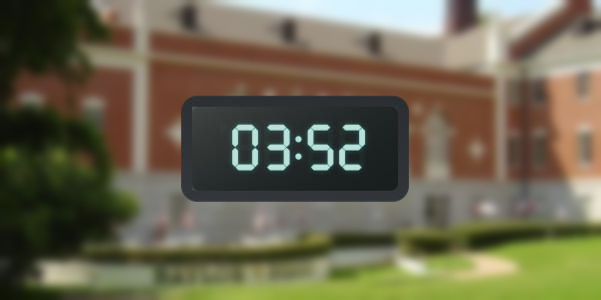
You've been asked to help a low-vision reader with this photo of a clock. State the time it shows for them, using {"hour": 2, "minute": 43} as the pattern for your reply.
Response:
{"hour": 3, "minute": 52}
